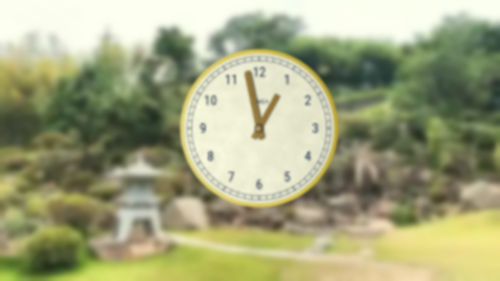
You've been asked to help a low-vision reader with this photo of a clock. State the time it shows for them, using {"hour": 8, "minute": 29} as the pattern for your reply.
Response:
{"hour": 12, "minute": 58}
